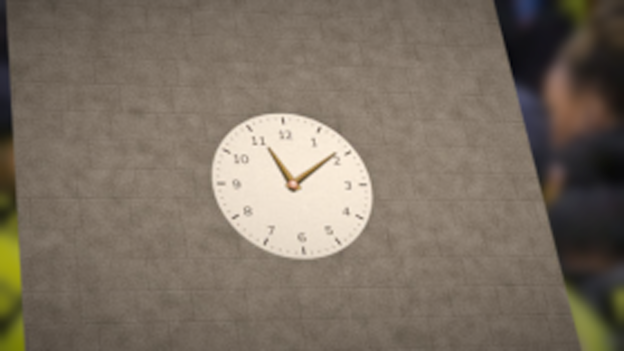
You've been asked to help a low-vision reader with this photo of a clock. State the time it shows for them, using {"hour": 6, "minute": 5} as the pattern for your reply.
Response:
{"hour": 11, "minute": 9}
